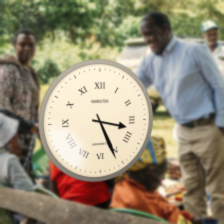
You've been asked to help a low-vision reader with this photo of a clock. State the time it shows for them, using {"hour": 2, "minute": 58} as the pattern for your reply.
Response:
{"hour": 3, "minute": 26}
